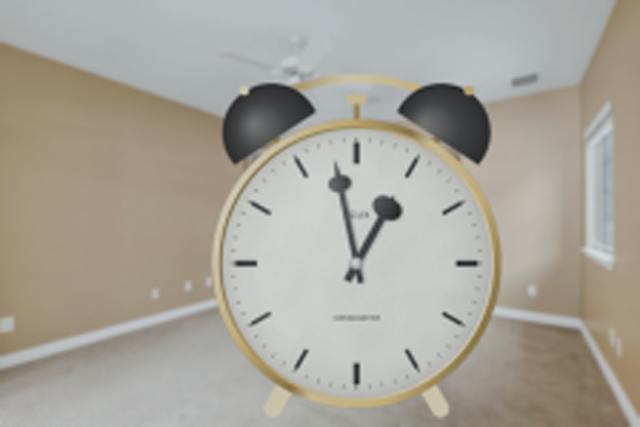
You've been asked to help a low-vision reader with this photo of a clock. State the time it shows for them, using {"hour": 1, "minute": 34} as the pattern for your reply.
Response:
{"hour": 12, "minute": 58}
